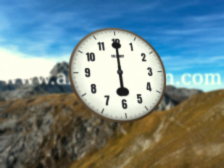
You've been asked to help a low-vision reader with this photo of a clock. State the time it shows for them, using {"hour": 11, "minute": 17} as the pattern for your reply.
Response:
{"hour": 6, "minute": 0}
